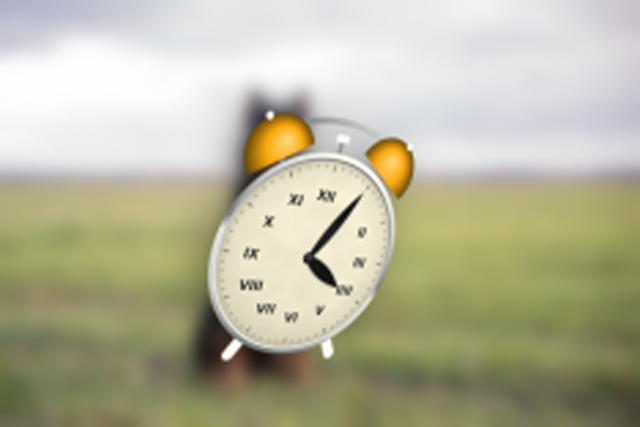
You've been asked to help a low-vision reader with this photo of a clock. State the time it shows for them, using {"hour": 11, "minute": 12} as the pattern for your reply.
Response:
{"hour": 4, "minute": 5}
